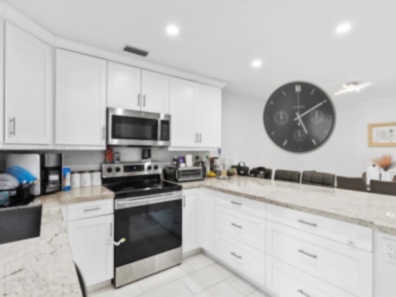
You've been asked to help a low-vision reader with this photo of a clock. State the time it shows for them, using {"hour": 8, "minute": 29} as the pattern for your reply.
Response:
{"hour": 5, "minute": 10}
